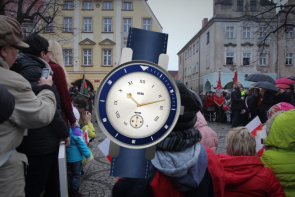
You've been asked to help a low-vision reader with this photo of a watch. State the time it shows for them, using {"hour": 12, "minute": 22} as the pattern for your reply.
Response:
{"hour": 10, "minute": 12}
